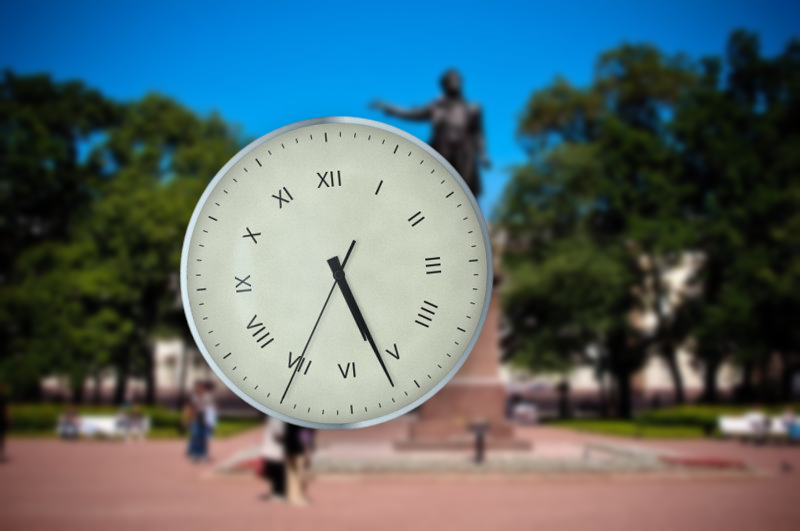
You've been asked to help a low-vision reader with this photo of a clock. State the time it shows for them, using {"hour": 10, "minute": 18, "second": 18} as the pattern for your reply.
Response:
{"hour": 5, "minute": 26, "second": 35}
